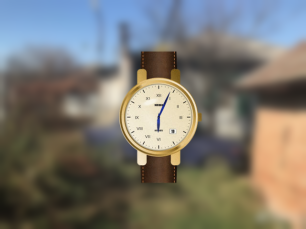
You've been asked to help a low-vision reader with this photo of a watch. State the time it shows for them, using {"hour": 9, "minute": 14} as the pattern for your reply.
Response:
{"hour": 6, "minute": 4}
